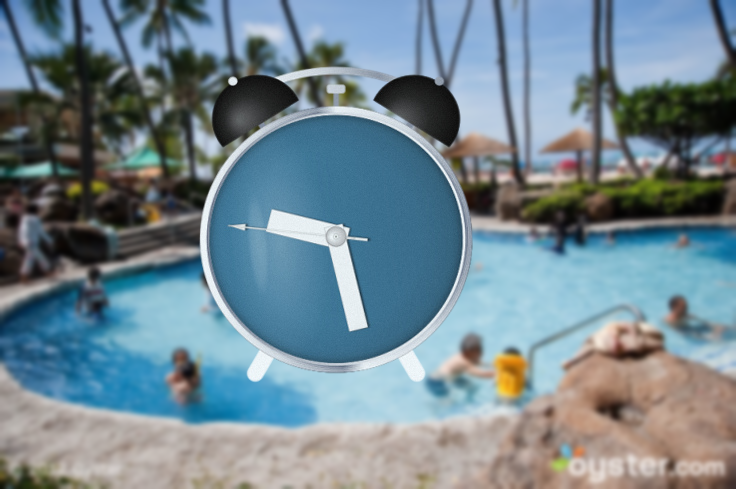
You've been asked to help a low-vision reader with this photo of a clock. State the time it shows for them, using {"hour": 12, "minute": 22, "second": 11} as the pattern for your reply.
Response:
{"hour": 9, "minute": 27, "second": 46}
